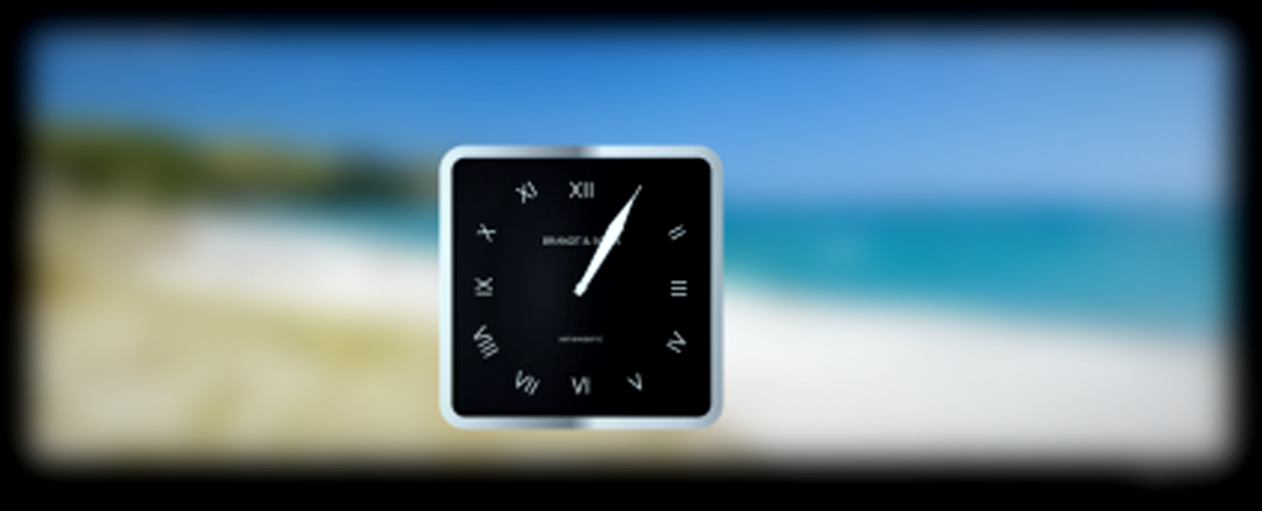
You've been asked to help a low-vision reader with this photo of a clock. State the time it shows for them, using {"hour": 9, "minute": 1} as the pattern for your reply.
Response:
{"hour": 1, "minute": 5}
